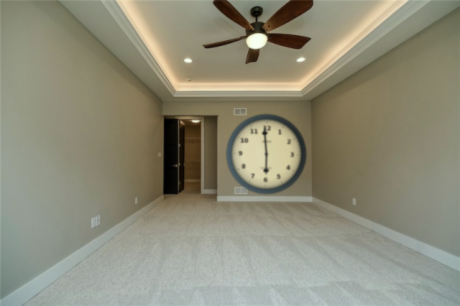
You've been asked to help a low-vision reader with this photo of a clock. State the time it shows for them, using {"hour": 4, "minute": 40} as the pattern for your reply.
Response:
{"hour": 5, "minute": 59}
